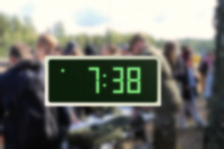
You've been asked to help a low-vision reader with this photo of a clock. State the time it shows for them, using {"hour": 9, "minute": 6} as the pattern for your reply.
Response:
{"hour": 7, "minute": 38}
